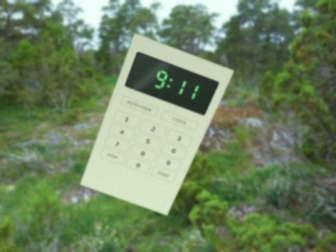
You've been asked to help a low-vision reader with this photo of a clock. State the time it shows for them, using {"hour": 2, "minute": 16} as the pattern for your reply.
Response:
{"hour": 9, "minute": 11}
